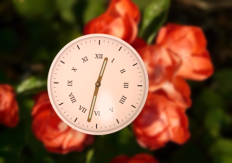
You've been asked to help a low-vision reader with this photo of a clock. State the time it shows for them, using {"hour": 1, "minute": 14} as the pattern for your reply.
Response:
{"hour": 12, "minute": 32}
